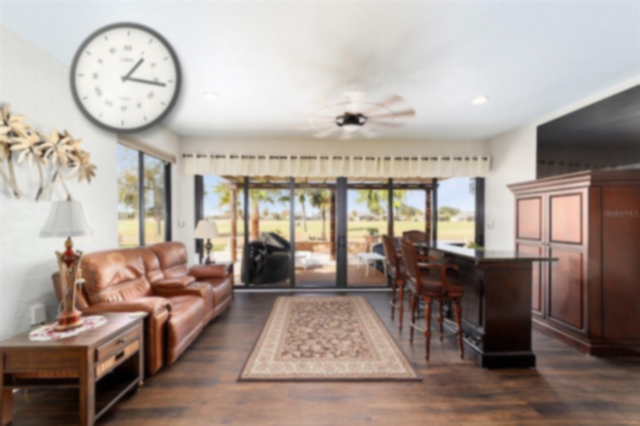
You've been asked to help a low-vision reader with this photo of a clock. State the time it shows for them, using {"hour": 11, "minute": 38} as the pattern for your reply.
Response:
{"hour": 1, "minute": 16}
